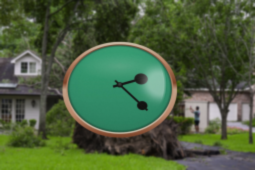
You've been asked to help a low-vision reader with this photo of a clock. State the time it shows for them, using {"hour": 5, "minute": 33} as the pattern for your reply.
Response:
{"hour": 2, "minute": 23}
